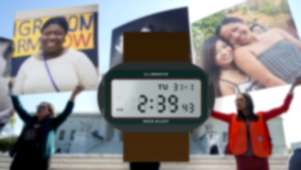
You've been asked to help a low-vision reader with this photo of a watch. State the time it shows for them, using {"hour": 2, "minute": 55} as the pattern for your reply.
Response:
{"hour": 2, "minute": 39}
